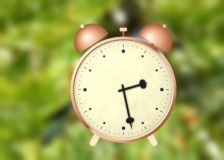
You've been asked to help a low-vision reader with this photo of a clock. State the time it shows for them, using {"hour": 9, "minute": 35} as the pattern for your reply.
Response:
{"hour": 2, "minute": 28}
